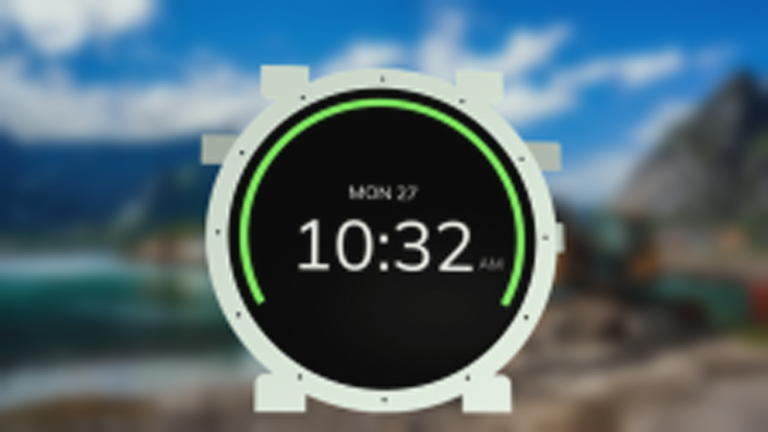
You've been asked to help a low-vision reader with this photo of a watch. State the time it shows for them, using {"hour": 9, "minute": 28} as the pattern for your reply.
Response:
{"hour": 10, "minute": 32}
